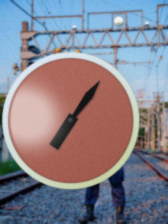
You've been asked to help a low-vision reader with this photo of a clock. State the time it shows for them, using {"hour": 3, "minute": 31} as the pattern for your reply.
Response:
{"hour": 7, "minute": 6}
